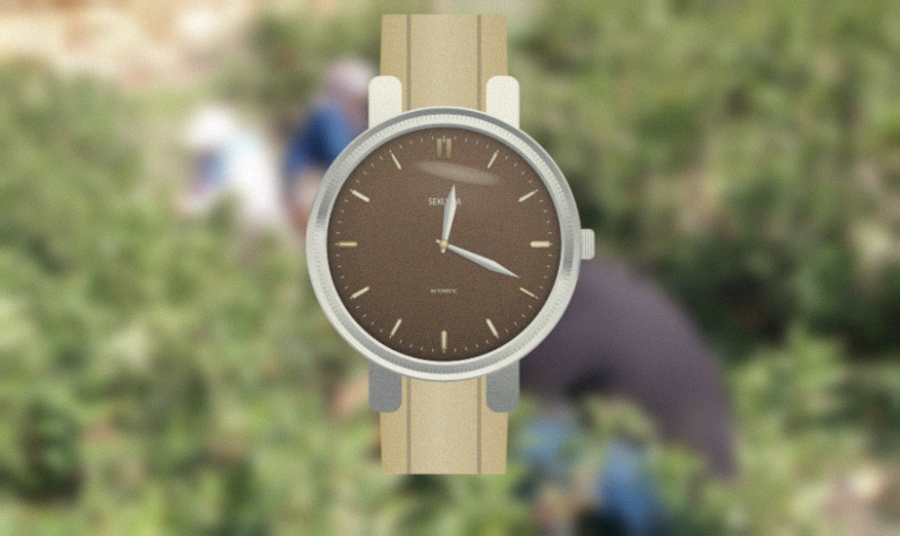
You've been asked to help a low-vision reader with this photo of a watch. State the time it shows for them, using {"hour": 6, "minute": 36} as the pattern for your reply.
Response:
{"hour": 12, "minute": 19}
